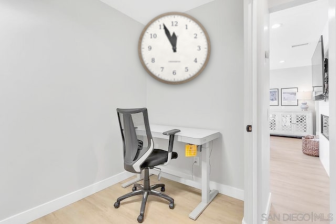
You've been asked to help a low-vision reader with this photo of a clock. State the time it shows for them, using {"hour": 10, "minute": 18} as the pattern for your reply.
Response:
{"hour": 11, "minute": 56}
